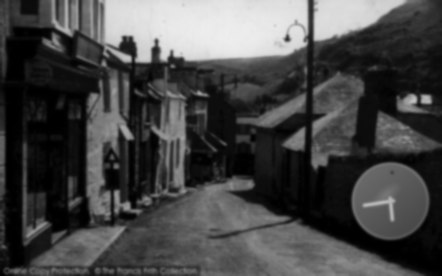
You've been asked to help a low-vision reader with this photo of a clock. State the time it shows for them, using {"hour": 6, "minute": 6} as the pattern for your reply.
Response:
{"hour": 5, "minute": 43}
